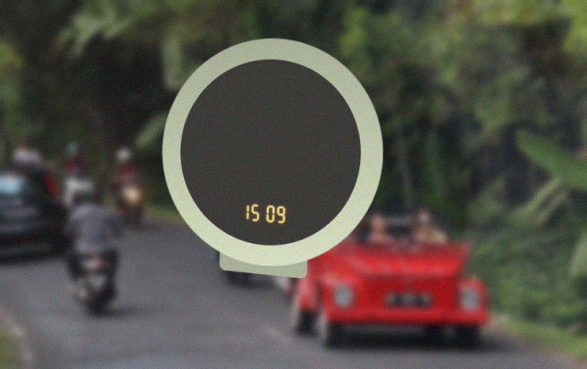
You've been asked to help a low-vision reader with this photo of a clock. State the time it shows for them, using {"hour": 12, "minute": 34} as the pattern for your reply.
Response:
{"hour": 15, "minute": 9}
